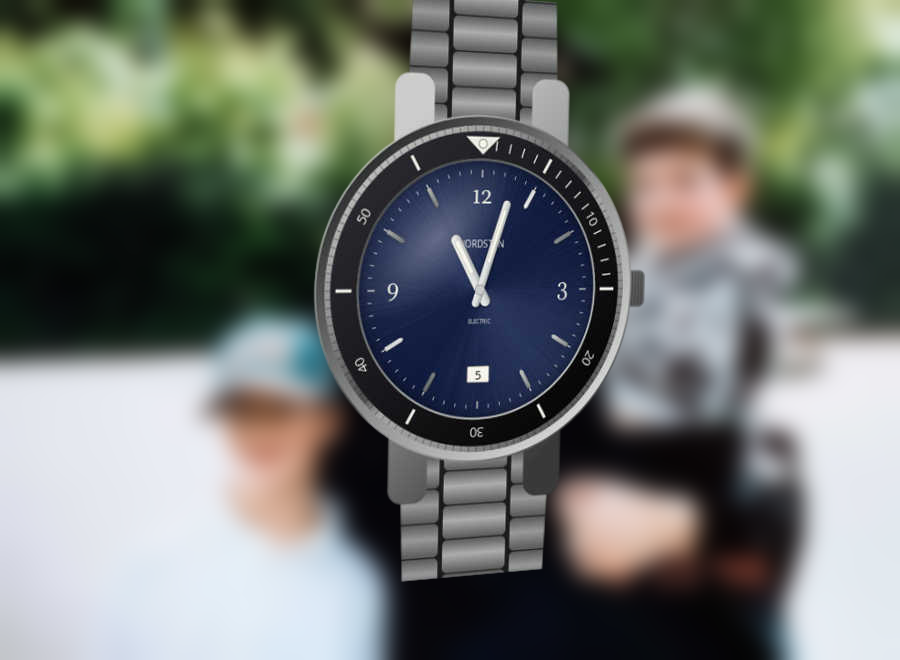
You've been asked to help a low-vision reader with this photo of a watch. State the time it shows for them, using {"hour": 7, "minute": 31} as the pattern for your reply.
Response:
{"hour": 11, "minute": 3}
